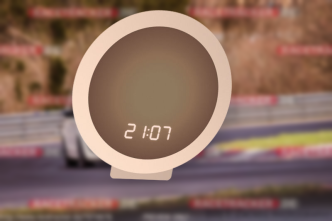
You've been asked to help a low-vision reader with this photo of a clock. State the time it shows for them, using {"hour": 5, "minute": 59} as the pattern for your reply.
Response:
{"hour": 21, "minute": 7}
